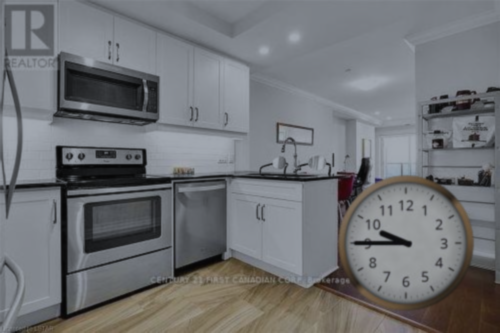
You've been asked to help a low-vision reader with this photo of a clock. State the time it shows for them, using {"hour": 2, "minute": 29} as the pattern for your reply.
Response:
{"hour": 9, "minute": 45}
